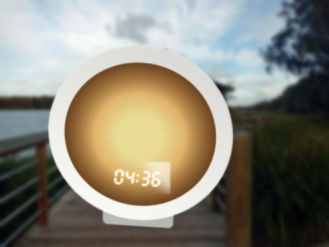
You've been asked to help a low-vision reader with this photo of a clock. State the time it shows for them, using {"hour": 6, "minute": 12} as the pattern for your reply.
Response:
{"hour": 4, "minute": 36}
